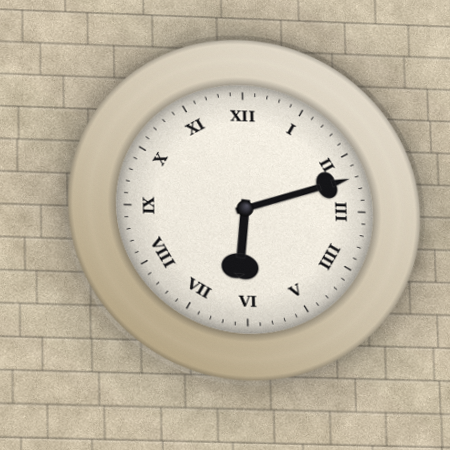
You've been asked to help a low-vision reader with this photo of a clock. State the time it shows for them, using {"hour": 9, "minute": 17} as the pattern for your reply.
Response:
{"hour": 6, "minute": 12}
